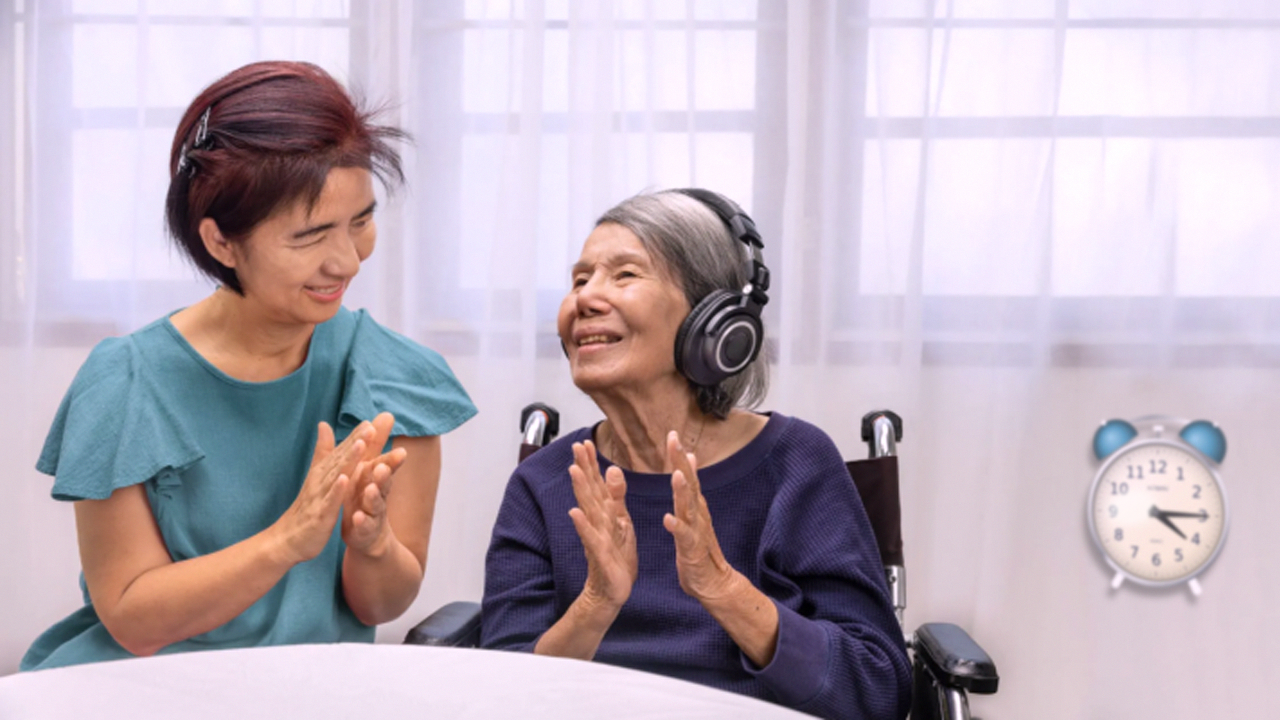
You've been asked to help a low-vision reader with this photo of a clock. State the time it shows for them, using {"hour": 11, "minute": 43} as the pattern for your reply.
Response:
{"hour": 4, "minute": 15}
